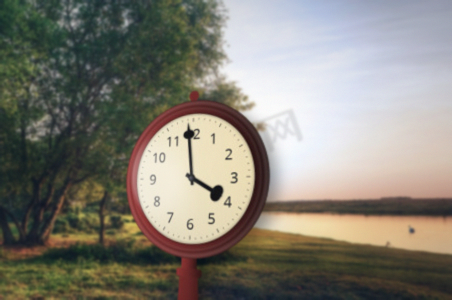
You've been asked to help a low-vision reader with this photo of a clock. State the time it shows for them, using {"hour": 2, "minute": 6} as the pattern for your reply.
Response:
{"hour": 3, "minute": 59}
